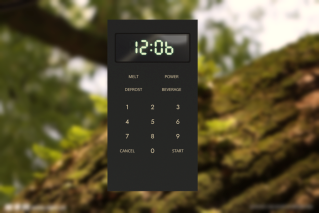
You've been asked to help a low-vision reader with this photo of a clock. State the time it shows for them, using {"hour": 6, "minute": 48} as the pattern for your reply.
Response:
{"hour": 12, "minute": 6}
